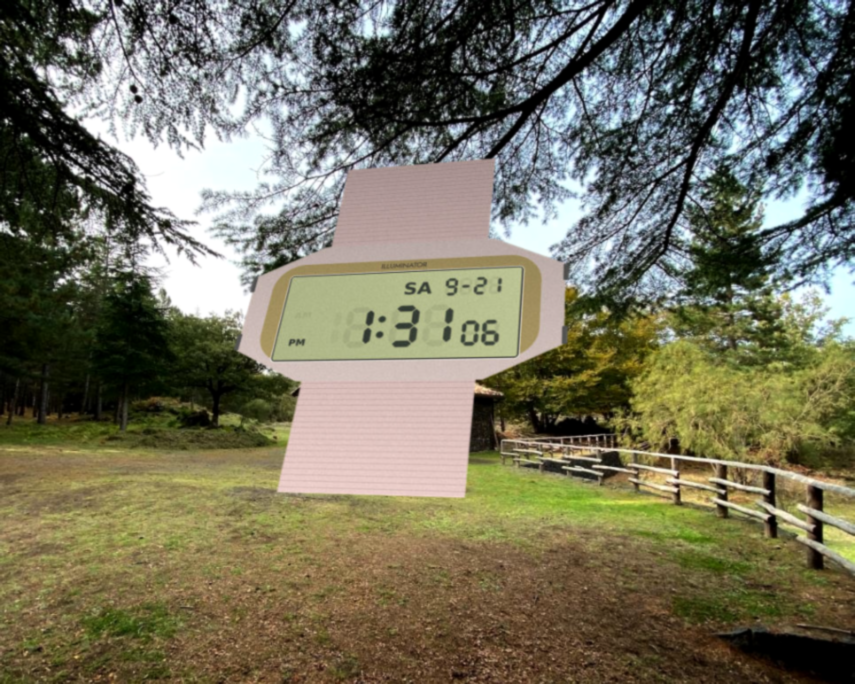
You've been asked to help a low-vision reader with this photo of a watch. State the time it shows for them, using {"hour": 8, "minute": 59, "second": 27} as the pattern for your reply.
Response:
{"hour": 1, "minute": 31, "second": 6}
